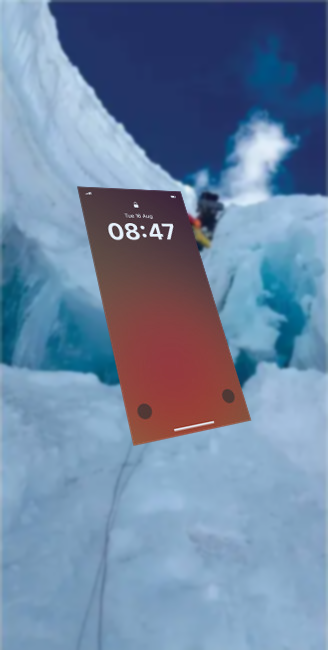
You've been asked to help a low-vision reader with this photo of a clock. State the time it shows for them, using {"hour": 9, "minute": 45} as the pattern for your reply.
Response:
{"hour": 8, "minute": 47}
